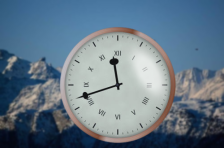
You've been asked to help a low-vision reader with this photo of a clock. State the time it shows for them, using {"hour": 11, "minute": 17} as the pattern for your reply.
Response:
{"hour": 11, "minute": 42}
